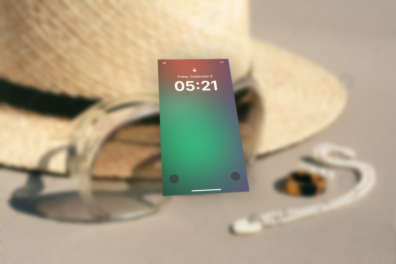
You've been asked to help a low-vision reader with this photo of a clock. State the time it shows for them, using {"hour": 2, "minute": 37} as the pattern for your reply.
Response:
{"hour": 5, "minute": 21}
